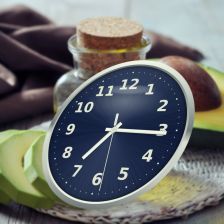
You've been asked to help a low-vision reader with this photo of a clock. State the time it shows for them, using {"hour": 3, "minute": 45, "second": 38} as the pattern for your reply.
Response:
{"hour": 7, "minute": 15, "second": 29}
